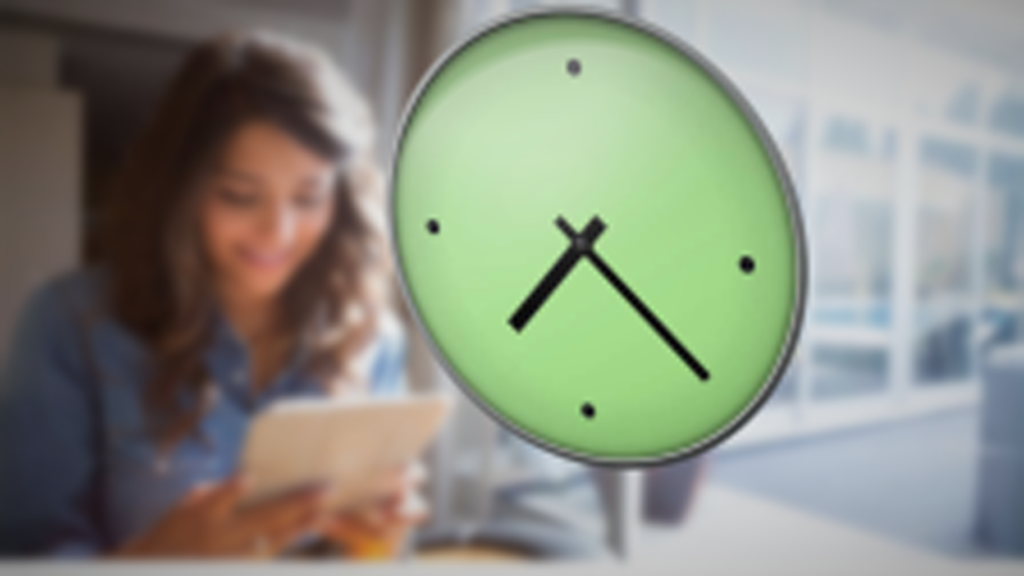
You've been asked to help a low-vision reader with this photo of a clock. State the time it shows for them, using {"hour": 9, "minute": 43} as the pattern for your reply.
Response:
{"hour": 7, "minute": 22}
